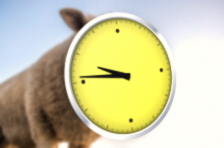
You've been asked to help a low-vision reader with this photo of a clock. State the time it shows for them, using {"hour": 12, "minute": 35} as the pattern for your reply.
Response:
{"hour": 9, "minute": 46}
